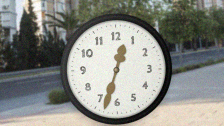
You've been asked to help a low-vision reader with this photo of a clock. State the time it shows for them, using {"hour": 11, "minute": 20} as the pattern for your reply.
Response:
{"hour": 12, "minute": 33}
